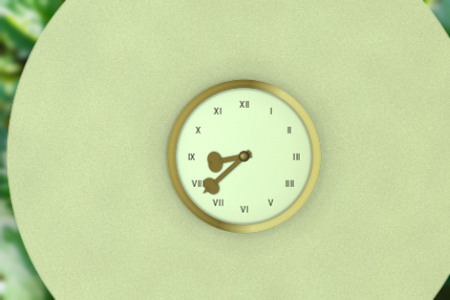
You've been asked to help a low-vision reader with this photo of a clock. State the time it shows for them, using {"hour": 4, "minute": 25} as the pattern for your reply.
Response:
{"hour": 8, "minute": 38}
